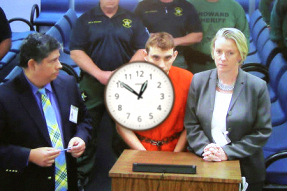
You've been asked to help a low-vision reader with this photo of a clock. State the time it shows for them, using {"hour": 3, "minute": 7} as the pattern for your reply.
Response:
{"hour": 12, "minute": 51}
